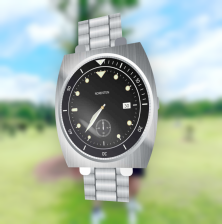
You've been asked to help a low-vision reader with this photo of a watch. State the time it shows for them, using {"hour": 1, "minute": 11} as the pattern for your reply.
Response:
{"hour": 7, "minute": 37}
